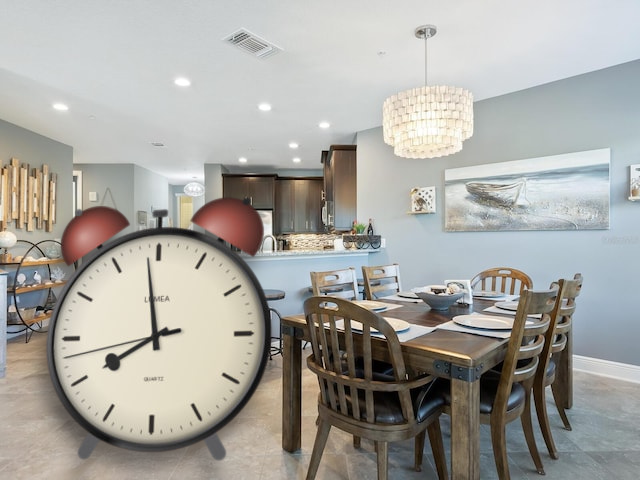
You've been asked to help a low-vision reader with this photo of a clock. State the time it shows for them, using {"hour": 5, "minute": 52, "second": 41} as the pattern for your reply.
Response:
{"hour": 7, "minute": 58, "second": 43}
